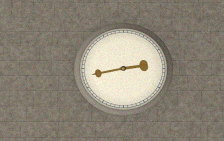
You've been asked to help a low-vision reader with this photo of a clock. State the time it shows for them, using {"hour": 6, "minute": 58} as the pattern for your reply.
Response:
{"hour": 2, "minute": 43}
